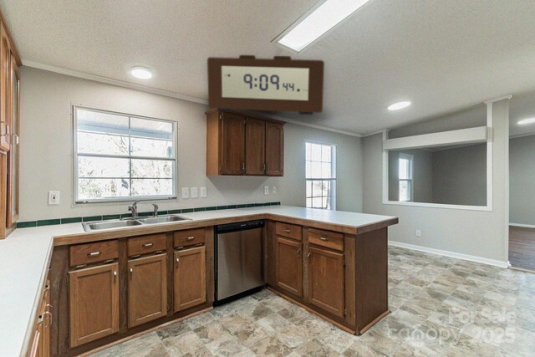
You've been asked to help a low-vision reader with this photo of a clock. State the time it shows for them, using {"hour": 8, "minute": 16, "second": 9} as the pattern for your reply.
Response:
{"hour": 9, "minute": 9, "second": 44}
